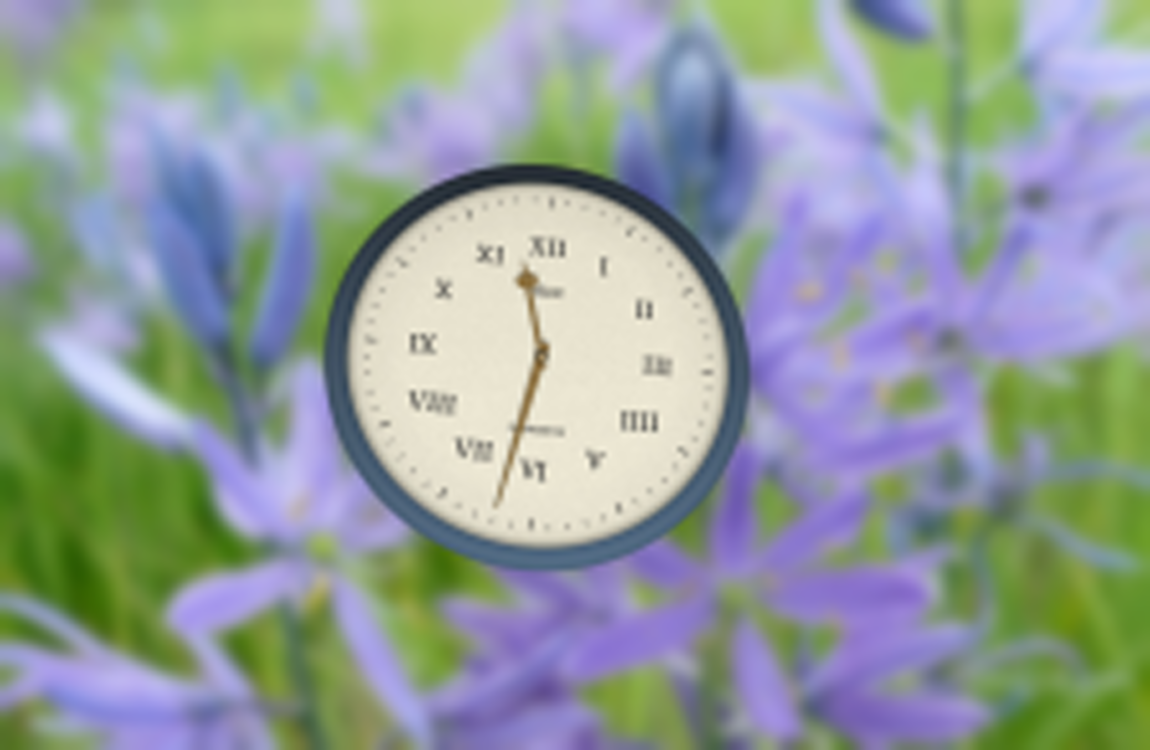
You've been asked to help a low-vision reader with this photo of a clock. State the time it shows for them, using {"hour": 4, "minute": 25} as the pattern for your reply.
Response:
{"hour": 11, "minute": 32}
